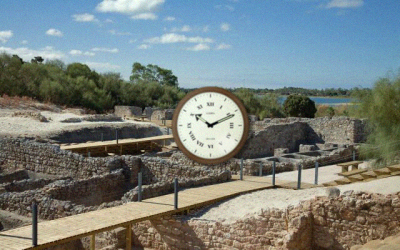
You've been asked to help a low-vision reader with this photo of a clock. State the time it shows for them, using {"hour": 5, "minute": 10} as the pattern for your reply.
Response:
{"hour": 10, "minute": 11}
